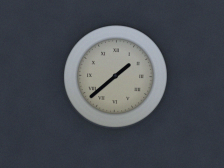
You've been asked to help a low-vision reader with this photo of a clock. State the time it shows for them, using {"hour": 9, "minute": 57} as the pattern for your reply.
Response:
{"hour": 1, "minute": 38}
